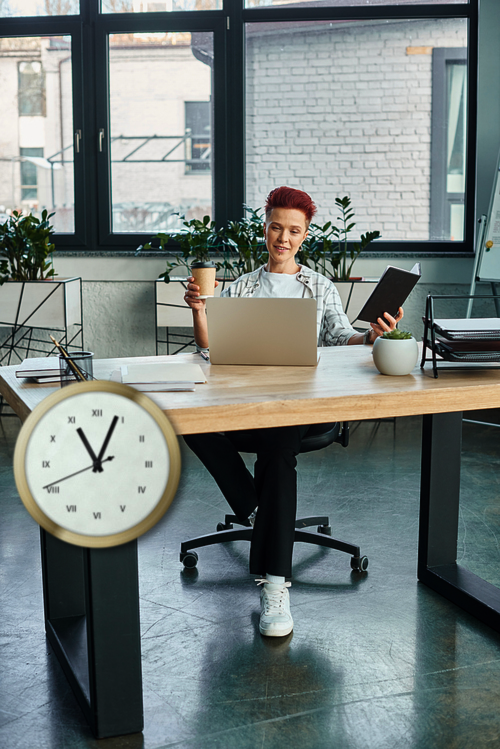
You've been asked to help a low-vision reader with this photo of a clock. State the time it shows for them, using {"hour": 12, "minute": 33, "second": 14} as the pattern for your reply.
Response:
{"hour": 11, "minute": 3, "second": 41}
